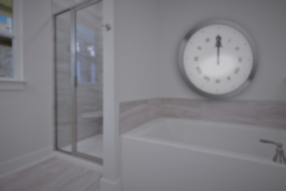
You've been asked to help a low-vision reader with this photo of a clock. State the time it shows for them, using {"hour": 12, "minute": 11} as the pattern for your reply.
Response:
{"hour": 12, "minute": 0}
